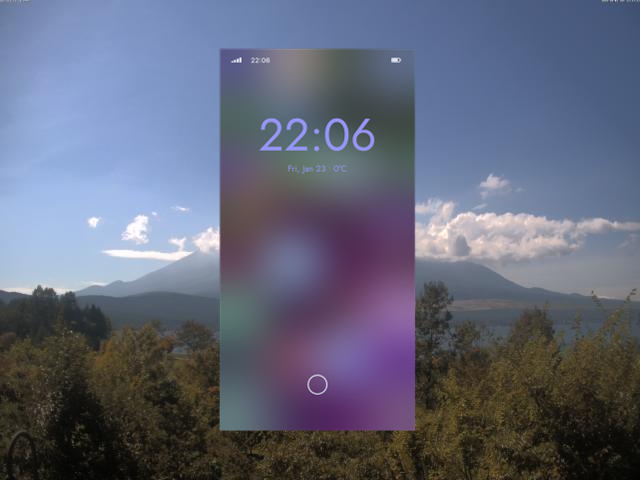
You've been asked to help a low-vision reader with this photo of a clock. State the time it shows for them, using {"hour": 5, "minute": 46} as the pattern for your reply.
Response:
{"hour": 22, "minute": 6}
